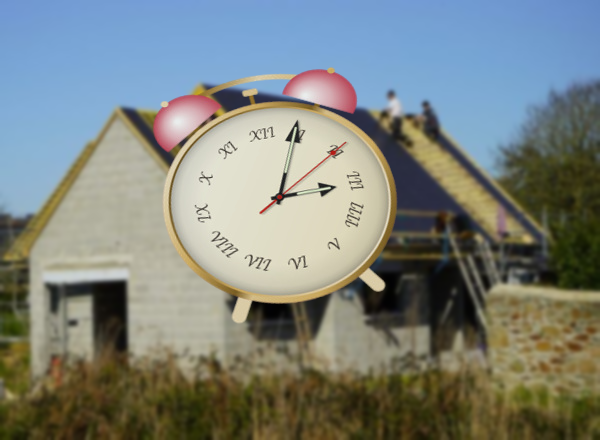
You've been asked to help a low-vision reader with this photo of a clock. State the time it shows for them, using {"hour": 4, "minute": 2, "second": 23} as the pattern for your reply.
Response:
{"hour": 3, "minute": 4, "second": 10}
